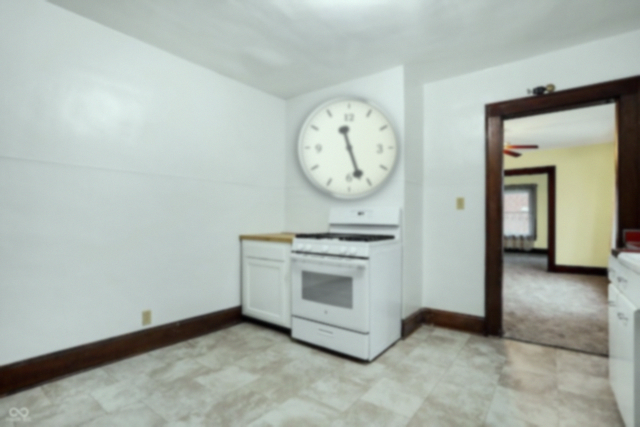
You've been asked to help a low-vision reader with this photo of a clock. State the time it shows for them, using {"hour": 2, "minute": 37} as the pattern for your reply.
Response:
{"hour": 11, "minute": 27}
